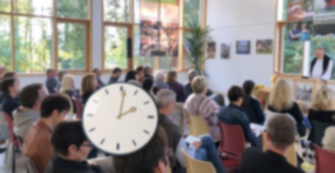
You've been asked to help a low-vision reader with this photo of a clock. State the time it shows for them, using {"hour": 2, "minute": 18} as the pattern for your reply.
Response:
{"hour": 2, "minute": 1}
